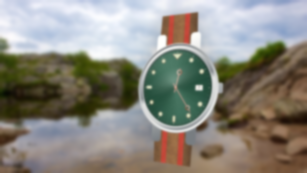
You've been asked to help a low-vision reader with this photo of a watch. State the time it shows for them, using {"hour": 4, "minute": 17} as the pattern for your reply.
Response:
{"hour": 12, "minute": 24}
